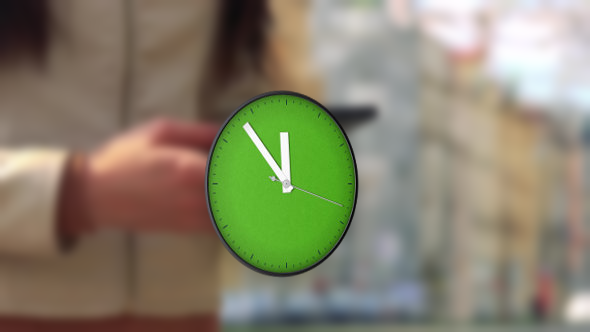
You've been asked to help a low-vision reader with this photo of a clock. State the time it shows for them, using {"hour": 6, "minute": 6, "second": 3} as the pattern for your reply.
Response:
{"hour": 11, "minute": 53, "second": 18}
